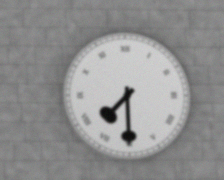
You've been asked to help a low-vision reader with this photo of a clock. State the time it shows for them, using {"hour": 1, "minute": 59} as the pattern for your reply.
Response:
{"hour": 7, "minute": 30}
